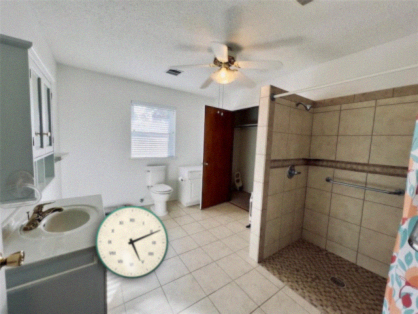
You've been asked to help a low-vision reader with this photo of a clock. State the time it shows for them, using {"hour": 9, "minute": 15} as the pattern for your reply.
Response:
{"hour": 5, "minute": 11}
